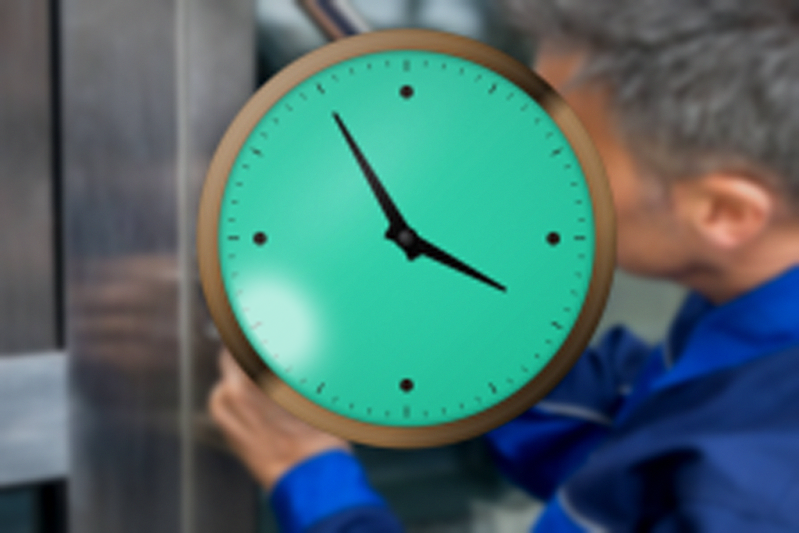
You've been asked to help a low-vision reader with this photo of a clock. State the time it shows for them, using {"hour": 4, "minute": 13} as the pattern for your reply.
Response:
{"hour": 3, "minute": 55}
